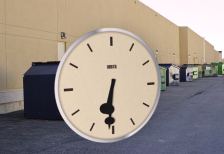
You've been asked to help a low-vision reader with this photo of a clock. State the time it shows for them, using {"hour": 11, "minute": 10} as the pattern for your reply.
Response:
{"hour": 6, "minute": 31}
